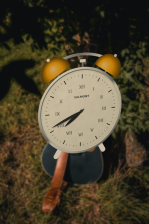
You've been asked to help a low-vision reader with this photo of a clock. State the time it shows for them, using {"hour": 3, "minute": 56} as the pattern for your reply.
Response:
{"hour": 7, "minute": 41}
